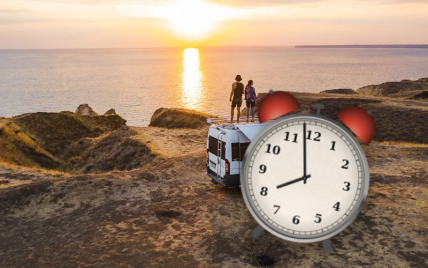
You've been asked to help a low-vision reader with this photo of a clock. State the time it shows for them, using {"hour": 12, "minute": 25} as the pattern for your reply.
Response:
{"hour": 7, "minute": 58}
